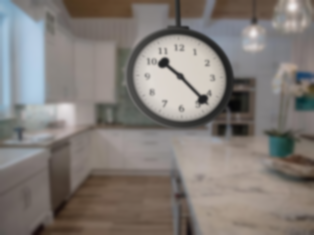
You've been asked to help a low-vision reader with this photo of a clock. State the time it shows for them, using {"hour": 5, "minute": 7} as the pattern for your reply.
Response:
{"hour": 10, "minute": 23}
